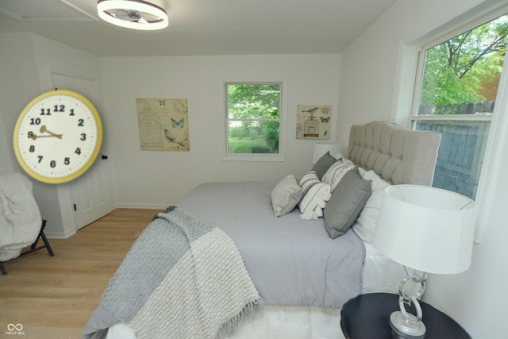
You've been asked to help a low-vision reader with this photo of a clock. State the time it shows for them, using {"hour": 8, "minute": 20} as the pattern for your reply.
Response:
{"hour": 9, "minute": 44}
